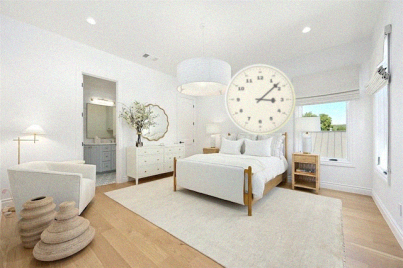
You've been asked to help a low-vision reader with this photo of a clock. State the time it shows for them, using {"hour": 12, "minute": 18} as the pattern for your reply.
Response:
{"hour": 3, "minute": 8}
